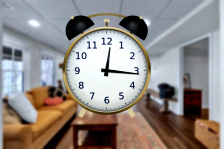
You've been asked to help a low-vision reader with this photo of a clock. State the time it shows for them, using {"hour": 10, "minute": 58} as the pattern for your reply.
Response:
{"hour": 12, "minute": 16}
